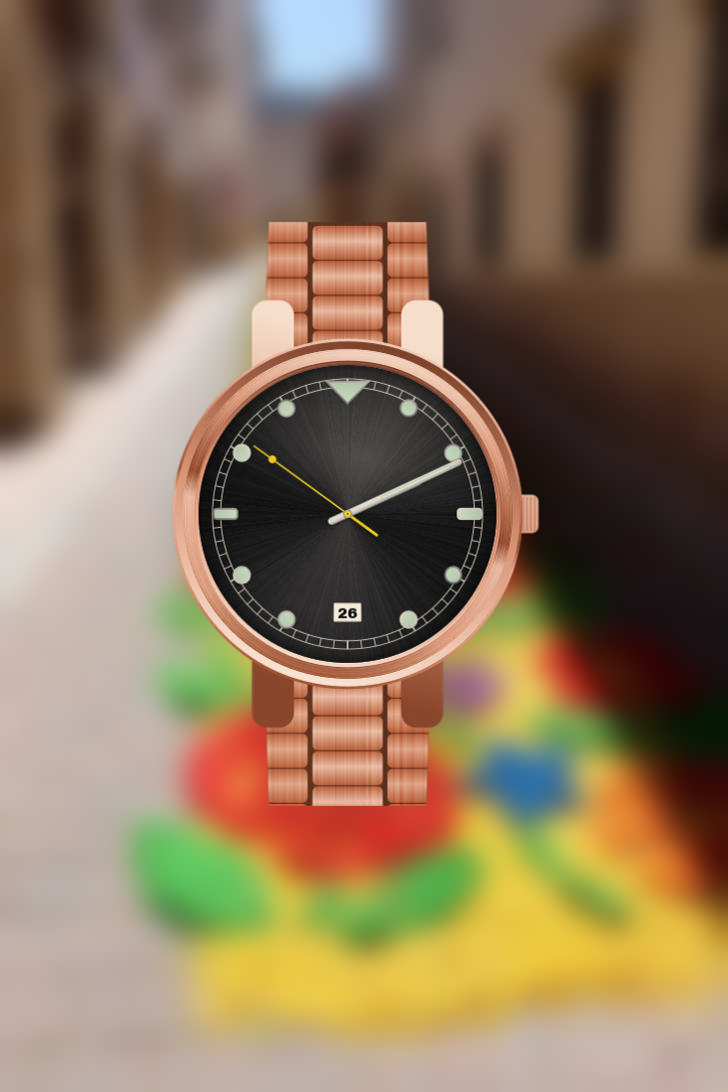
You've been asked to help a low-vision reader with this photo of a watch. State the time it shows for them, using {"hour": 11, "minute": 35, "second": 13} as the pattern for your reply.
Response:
{"hour": 2, "minute": 10, "second": 51}
